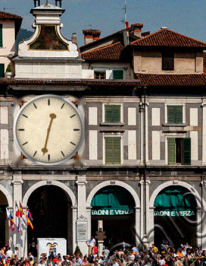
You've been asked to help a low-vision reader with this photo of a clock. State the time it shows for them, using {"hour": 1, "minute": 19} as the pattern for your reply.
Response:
{"hour": 12, "minute": 32}
